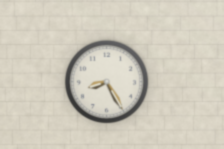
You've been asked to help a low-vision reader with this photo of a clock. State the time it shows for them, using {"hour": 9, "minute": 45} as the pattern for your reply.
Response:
{"hour": 8, "minute": 25}
